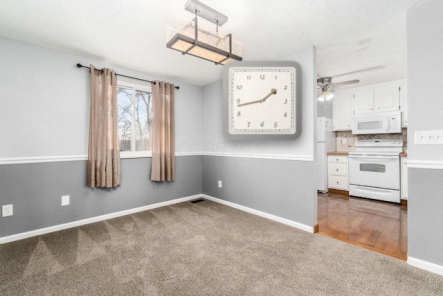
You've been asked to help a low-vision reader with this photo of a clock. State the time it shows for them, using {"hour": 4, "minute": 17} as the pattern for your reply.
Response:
{"hour": 1, "minute": 43}
